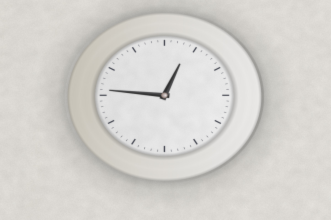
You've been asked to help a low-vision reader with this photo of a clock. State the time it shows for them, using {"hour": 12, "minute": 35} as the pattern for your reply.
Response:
{"hour": 12, "minute": 46}
